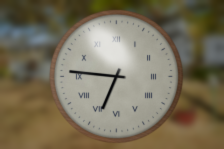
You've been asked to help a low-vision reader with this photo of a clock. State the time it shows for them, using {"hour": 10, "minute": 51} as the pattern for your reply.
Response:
{"hour": 6, "minute": 46}
